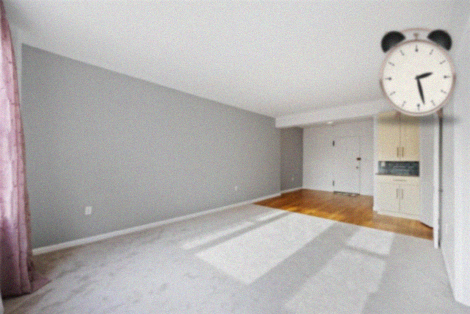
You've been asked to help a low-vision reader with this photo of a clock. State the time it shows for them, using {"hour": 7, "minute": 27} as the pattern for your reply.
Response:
{"hour": 2, "minute": 28}
